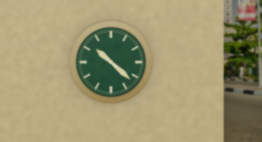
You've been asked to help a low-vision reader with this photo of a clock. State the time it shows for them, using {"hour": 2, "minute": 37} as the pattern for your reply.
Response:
{"hour": 10, "minute": 22}
